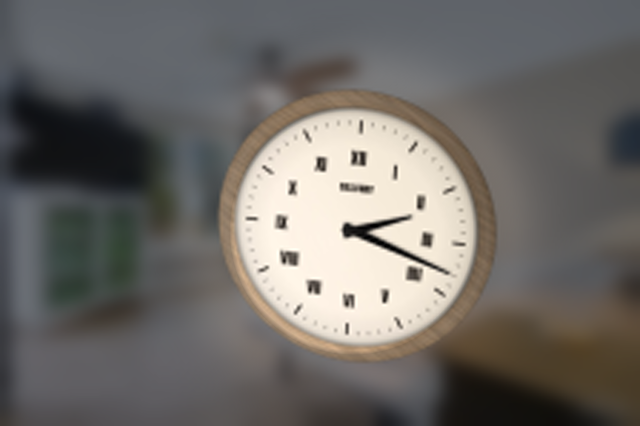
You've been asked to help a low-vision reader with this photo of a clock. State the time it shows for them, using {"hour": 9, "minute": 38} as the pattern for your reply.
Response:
{"hour": 2, "minute": 18}
